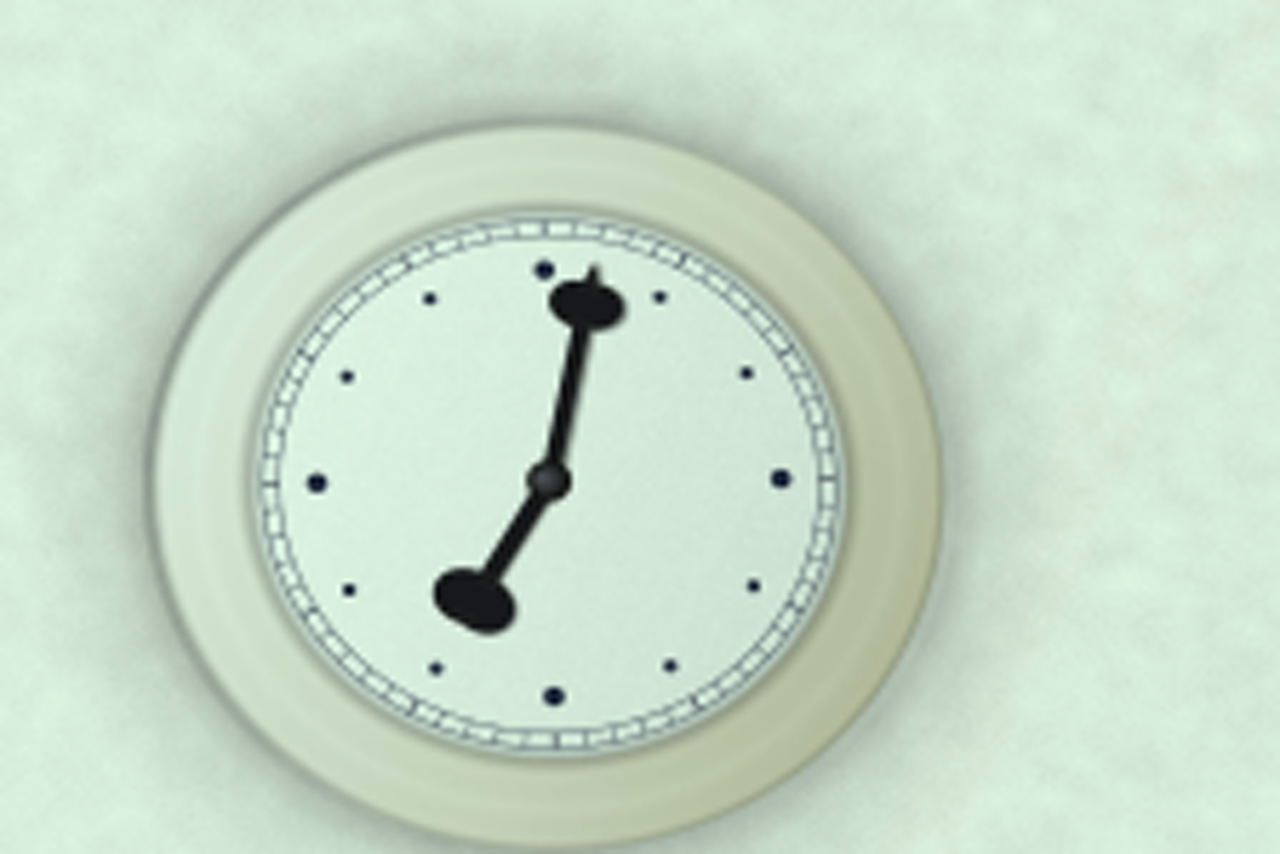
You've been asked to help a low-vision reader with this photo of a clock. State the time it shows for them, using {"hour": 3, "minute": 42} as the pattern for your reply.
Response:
{"hour": 7, "minute": 2}
